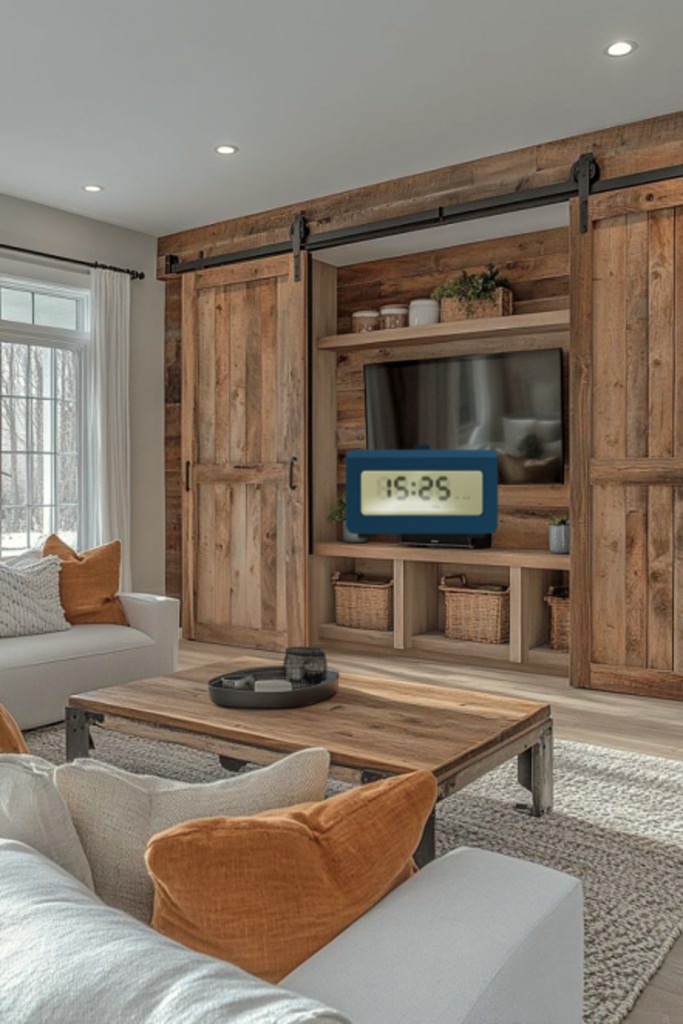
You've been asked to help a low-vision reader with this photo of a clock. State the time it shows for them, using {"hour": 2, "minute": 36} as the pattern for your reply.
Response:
{"hour": 15, "minute": 25}
